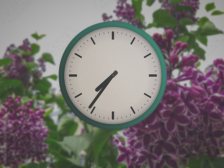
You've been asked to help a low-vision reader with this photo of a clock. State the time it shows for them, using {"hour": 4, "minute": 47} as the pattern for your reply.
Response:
{"hour": 7, "minute": 36}
